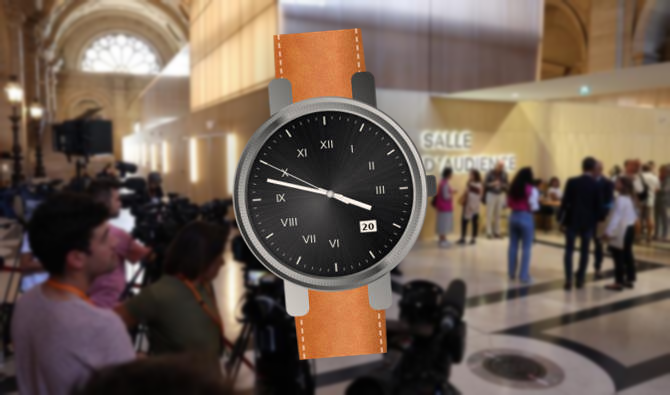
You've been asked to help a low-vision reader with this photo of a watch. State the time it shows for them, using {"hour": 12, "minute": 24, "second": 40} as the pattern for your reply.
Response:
{"hour": 3, "minute": 47, "second": 50}
